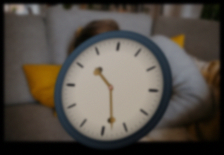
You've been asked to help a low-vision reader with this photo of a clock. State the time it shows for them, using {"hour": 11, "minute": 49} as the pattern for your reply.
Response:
{"hour": 10, "minute": 28}
